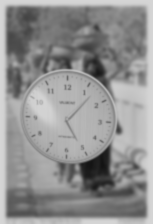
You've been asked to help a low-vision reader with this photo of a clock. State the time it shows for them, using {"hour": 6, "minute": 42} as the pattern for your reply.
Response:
{"hour": 5, "minute": 7}
